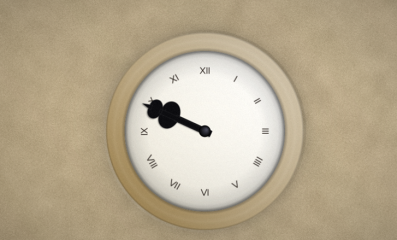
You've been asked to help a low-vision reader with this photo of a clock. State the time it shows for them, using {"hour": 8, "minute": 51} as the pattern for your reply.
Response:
{"hour": 9, "minute": 49}
